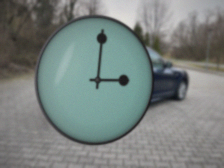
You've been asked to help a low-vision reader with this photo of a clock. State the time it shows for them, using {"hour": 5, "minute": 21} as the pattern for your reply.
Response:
{"hour": 3, "minute": 1}
